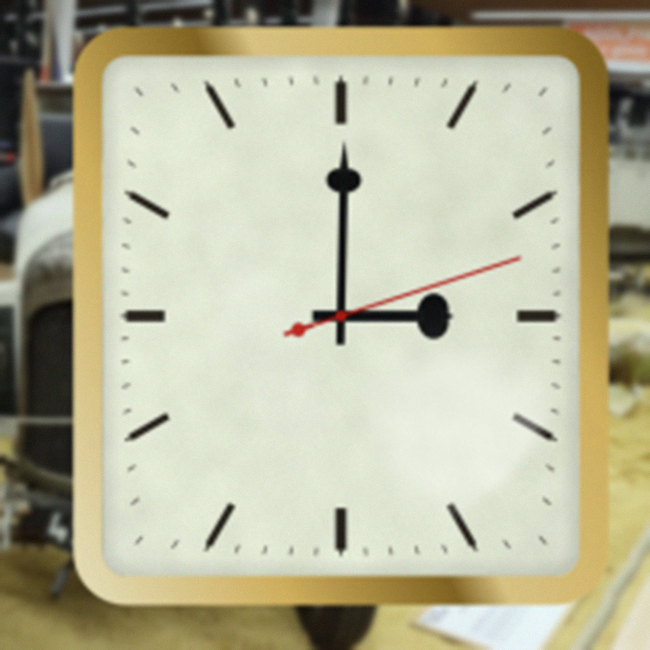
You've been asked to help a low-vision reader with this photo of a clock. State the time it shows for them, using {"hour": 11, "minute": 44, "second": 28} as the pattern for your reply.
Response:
{"hour": 3, "minute": 0, "second": 12}
